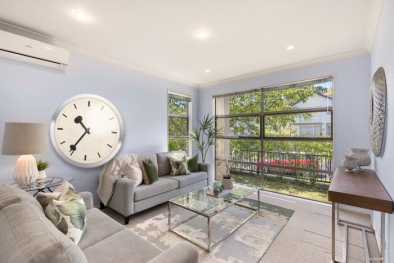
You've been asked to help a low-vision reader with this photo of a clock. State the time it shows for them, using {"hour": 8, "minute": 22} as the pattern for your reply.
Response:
{"hour": 10, "minute": 36}
